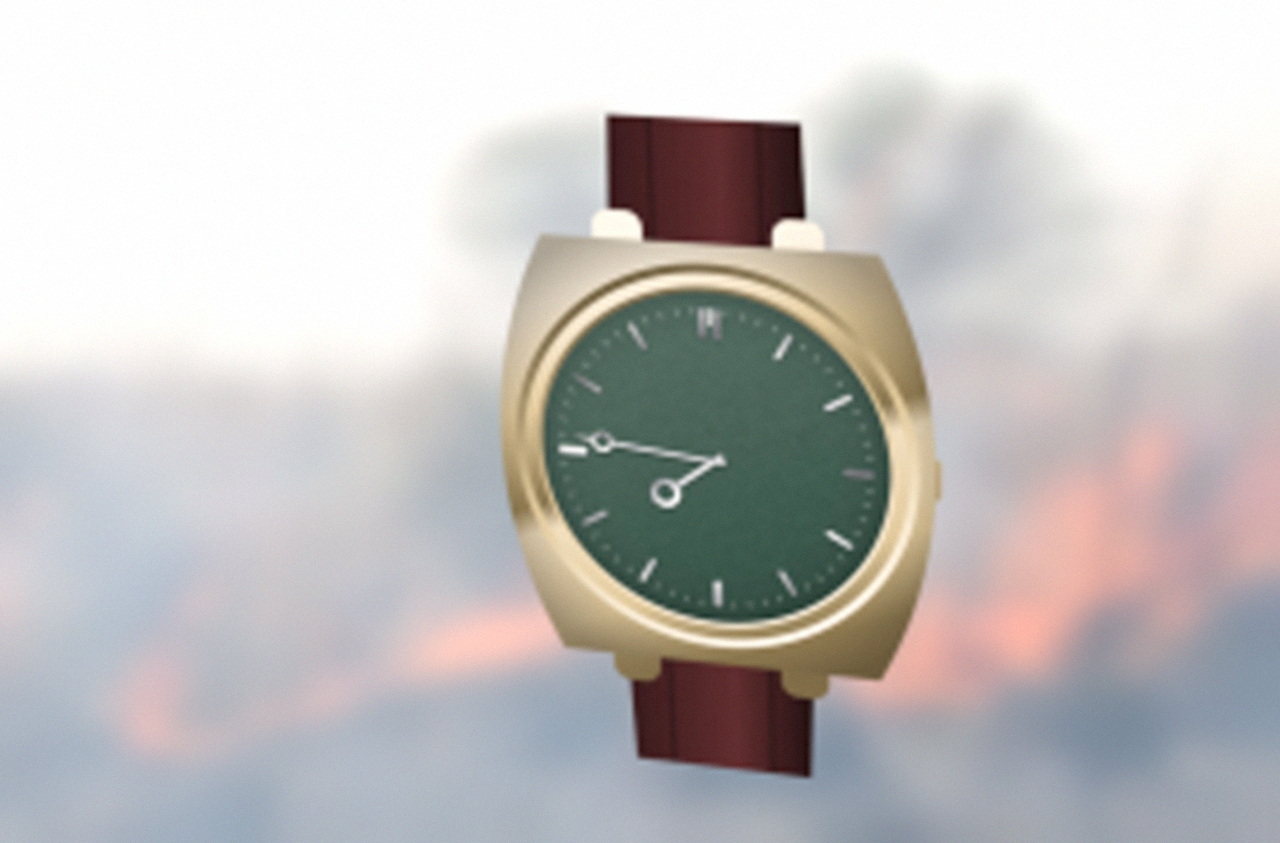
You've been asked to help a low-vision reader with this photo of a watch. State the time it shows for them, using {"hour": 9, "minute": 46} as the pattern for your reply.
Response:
{"hour": 7, "minute": 46}
